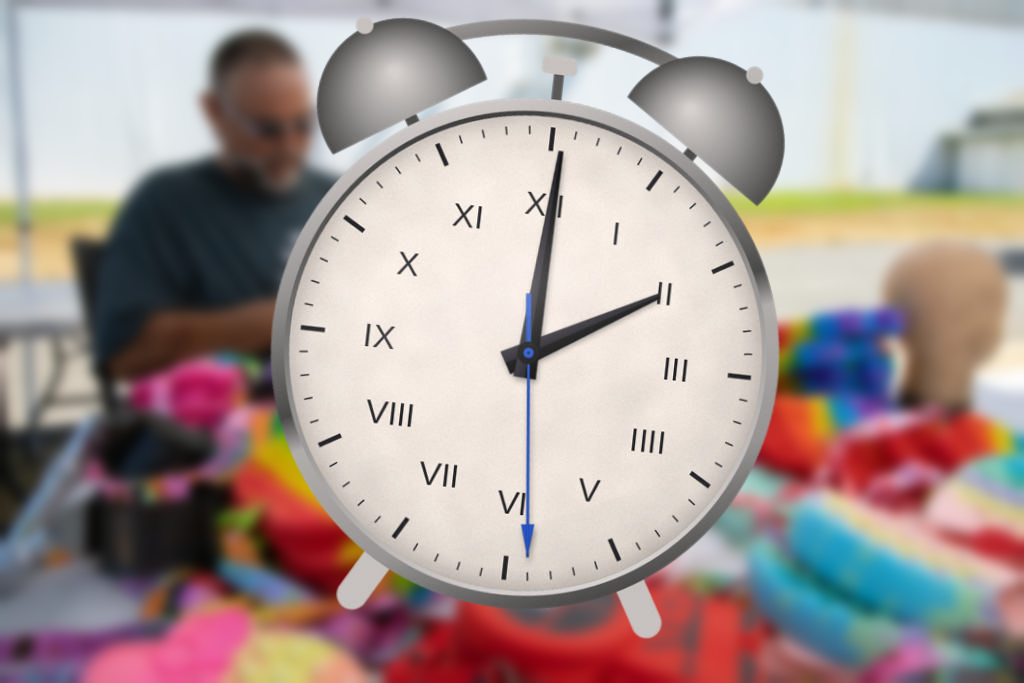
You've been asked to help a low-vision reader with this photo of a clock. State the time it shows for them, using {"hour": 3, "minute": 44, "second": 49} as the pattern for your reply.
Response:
{"hour": 2, "minute": 0, "second": 29}
